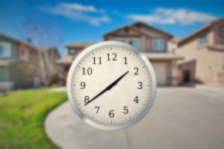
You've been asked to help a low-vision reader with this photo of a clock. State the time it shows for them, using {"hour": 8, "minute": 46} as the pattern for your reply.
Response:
{"hour": 1, "minute": 39}
